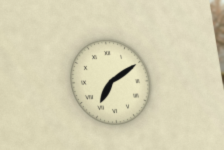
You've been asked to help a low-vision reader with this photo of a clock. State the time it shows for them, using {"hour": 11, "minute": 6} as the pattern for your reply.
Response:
{"hour": 7, "minute": 10}
